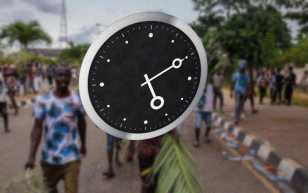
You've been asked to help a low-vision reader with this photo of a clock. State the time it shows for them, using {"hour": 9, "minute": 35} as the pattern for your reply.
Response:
{"hour": 5, "minute": 10}
